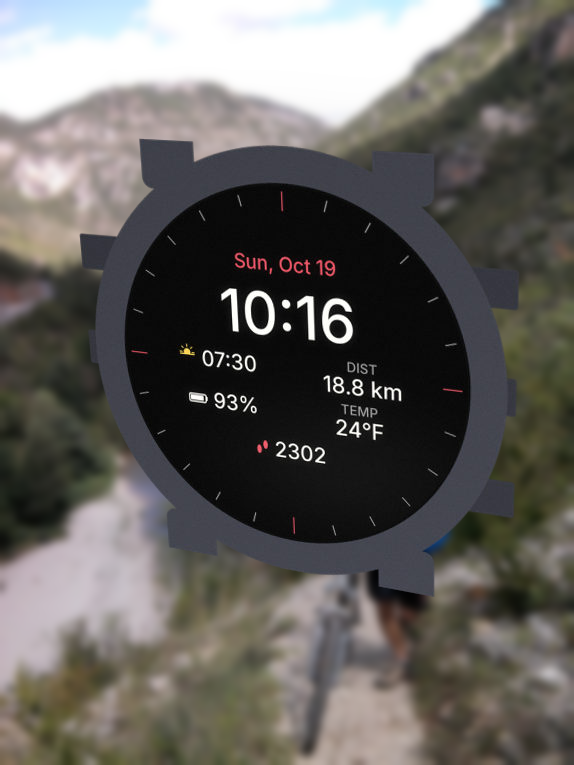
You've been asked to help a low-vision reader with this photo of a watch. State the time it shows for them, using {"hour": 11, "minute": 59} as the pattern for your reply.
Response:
{"hour": 10, "minute": 16}
